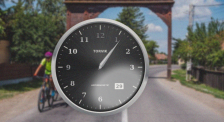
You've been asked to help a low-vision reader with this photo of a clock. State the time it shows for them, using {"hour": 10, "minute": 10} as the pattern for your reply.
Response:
{"hour": 1, "minute": 6}
